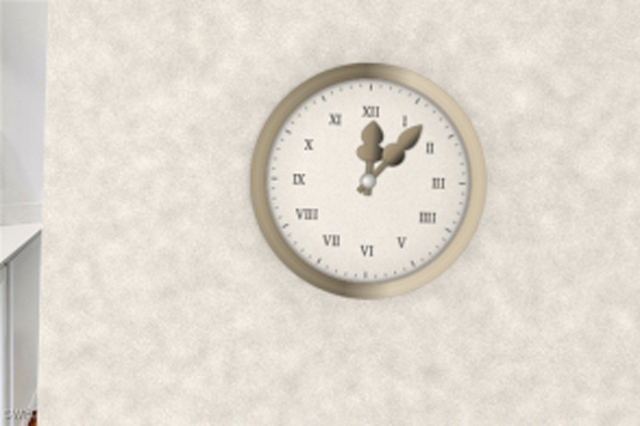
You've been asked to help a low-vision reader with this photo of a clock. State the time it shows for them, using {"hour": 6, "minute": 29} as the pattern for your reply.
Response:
{"hour": 12, "minute": 7}
